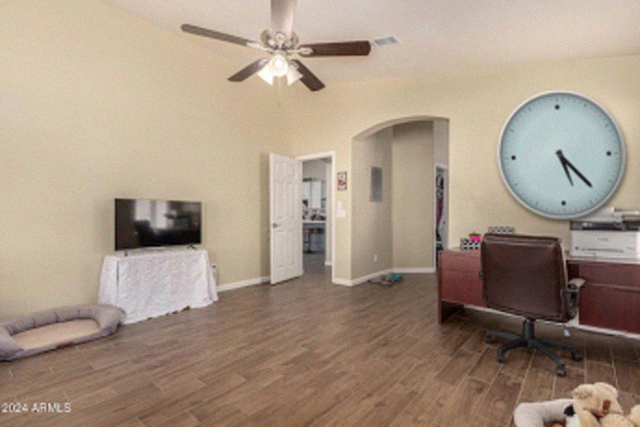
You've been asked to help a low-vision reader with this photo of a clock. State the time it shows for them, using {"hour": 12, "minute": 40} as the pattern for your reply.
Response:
{"hour": 5, "minute": 23}
